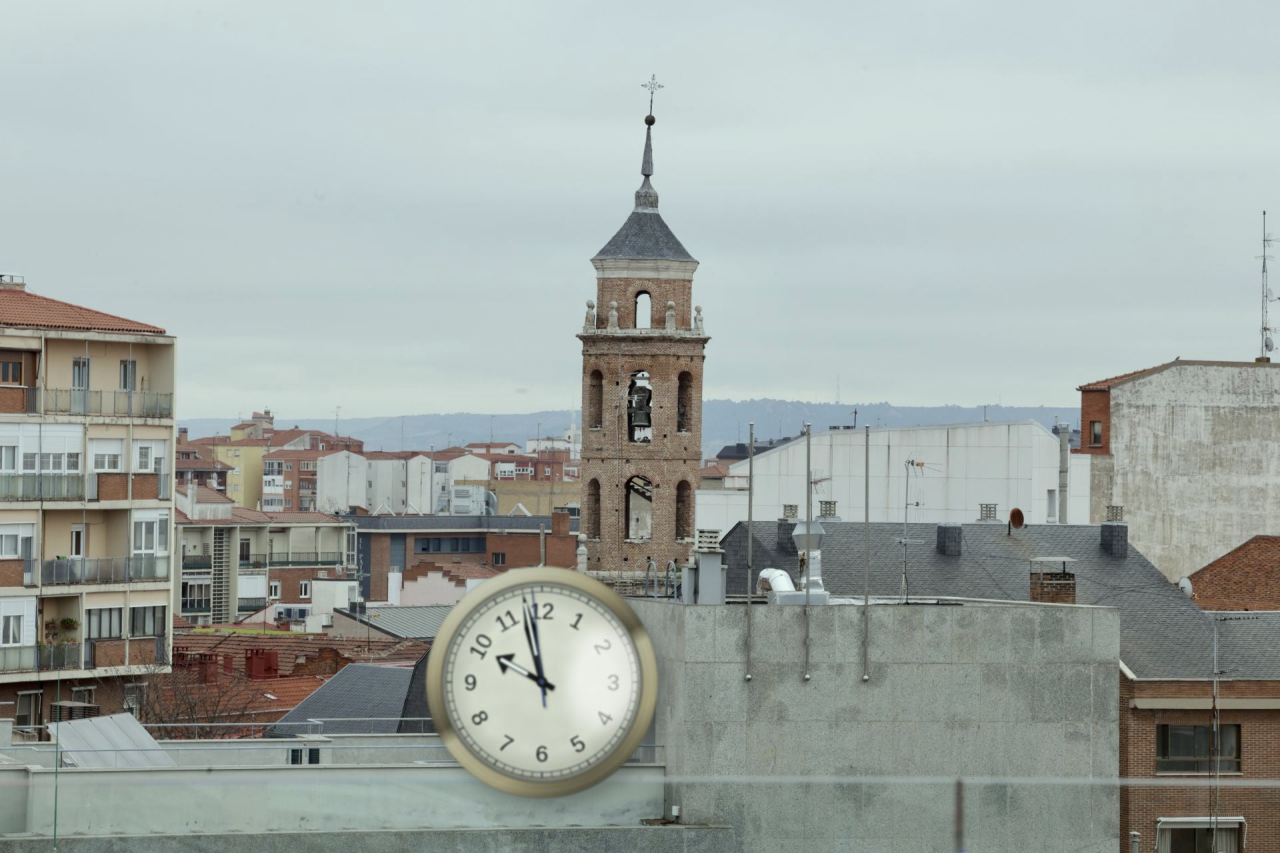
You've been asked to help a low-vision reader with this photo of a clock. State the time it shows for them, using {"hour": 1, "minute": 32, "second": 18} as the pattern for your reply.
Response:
{"hour": 9, "minute": 57, "second": 59}
